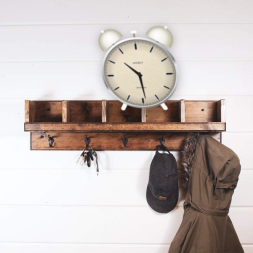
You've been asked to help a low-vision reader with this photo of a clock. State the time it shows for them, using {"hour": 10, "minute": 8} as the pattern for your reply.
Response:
{"hour": 10, "minute": 29}
